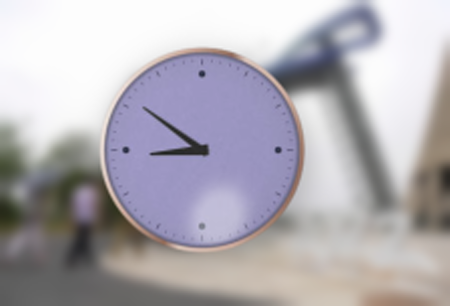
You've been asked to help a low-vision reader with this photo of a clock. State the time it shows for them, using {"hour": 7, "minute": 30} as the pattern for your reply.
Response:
{"hour": 8, "minute": 51}
